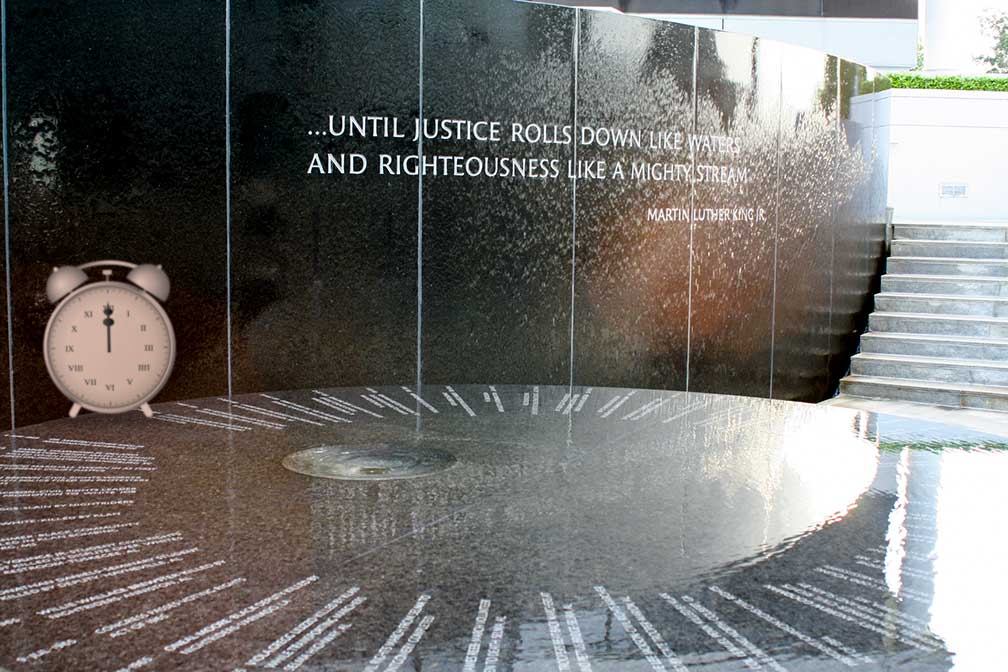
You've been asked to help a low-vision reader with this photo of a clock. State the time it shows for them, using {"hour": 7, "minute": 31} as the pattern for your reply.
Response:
{"hour": 12, "minute": 0}
